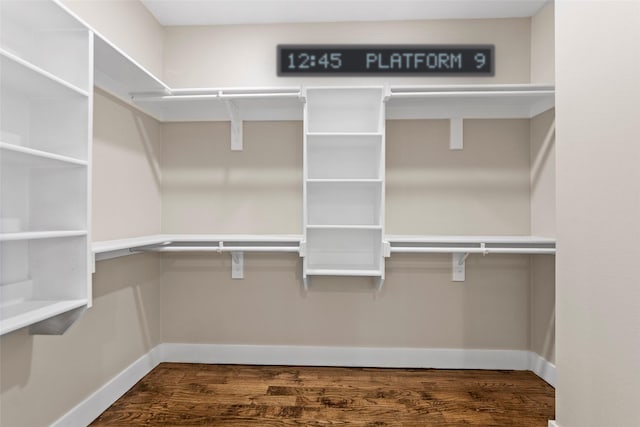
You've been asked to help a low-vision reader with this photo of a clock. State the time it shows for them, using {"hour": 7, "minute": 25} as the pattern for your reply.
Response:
{"hour": 12, "minute": 45}
